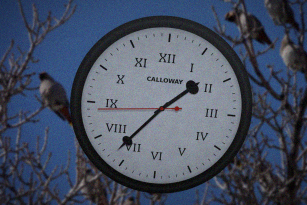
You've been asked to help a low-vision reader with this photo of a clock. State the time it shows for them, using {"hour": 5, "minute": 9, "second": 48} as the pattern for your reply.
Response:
{"hour": 1, "minute": 36, "second": 44}
